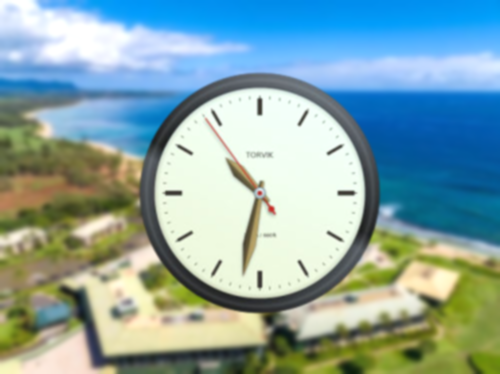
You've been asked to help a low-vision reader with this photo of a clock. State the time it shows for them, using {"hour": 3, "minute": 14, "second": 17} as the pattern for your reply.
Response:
{"hour": 10, "minute": 31, "second": 54}
